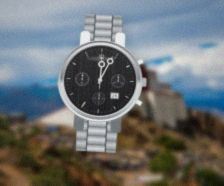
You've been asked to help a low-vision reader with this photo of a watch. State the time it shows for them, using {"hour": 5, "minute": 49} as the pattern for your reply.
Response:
{"hour": 12, "minute": 4}
